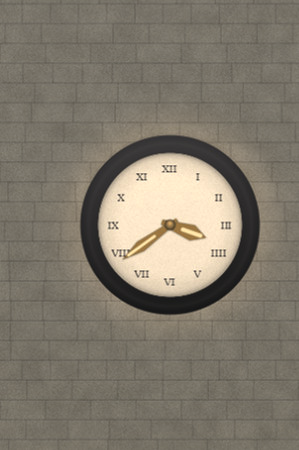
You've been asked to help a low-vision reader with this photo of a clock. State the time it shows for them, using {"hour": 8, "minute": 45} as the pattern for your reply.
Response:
{"hour": 3, "minute": 39}
